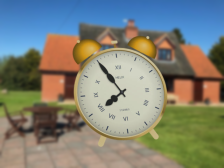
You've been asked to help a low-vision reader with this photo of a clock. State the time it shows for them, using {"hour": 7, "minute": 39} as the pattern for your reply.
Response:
{"hour": 7, "minute": 55}
